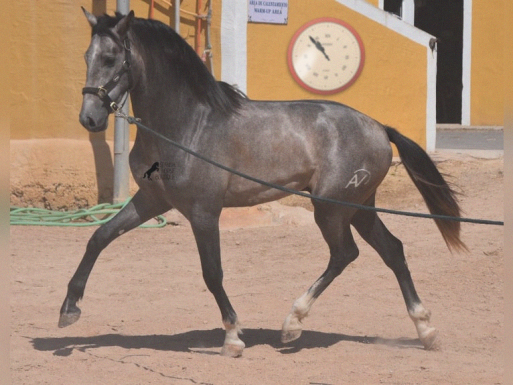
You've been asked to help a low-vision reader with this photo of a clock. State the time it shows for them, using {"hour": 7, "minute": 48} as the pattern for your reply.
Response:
{"hour": 10, "minute": 53}
